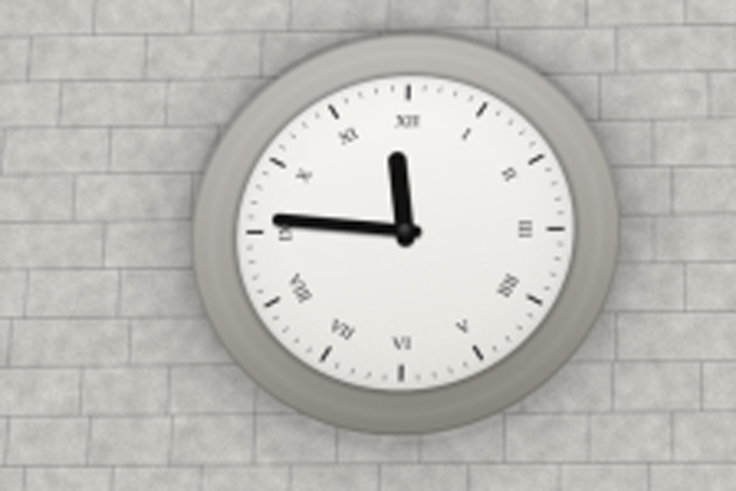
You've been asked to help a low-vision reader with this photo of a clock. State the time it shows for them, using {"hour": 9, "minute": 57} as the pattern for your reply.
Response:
{"hour": 11, "minute": 46}
